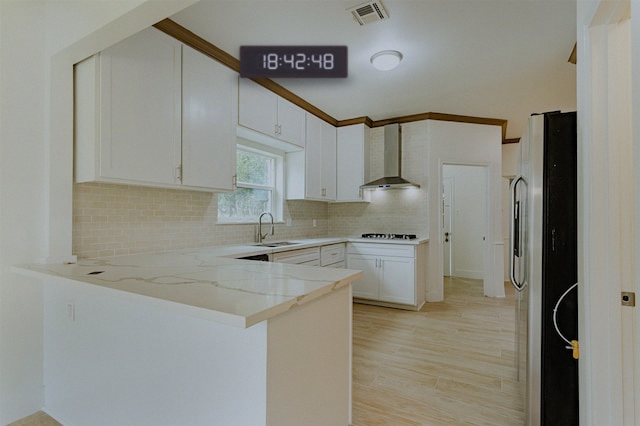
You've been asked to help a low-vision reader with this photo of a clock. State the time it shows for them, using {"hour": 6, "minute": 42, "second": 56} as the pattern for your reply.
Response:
{"hour": 18, "minute": 42, "second": 48}
